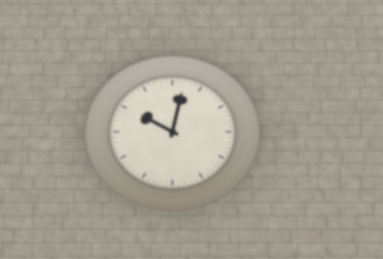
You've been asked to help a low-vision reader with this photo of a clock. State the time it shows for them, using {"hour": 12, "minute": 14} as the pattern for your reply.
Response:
{"hour": 10, "minute": 2}
